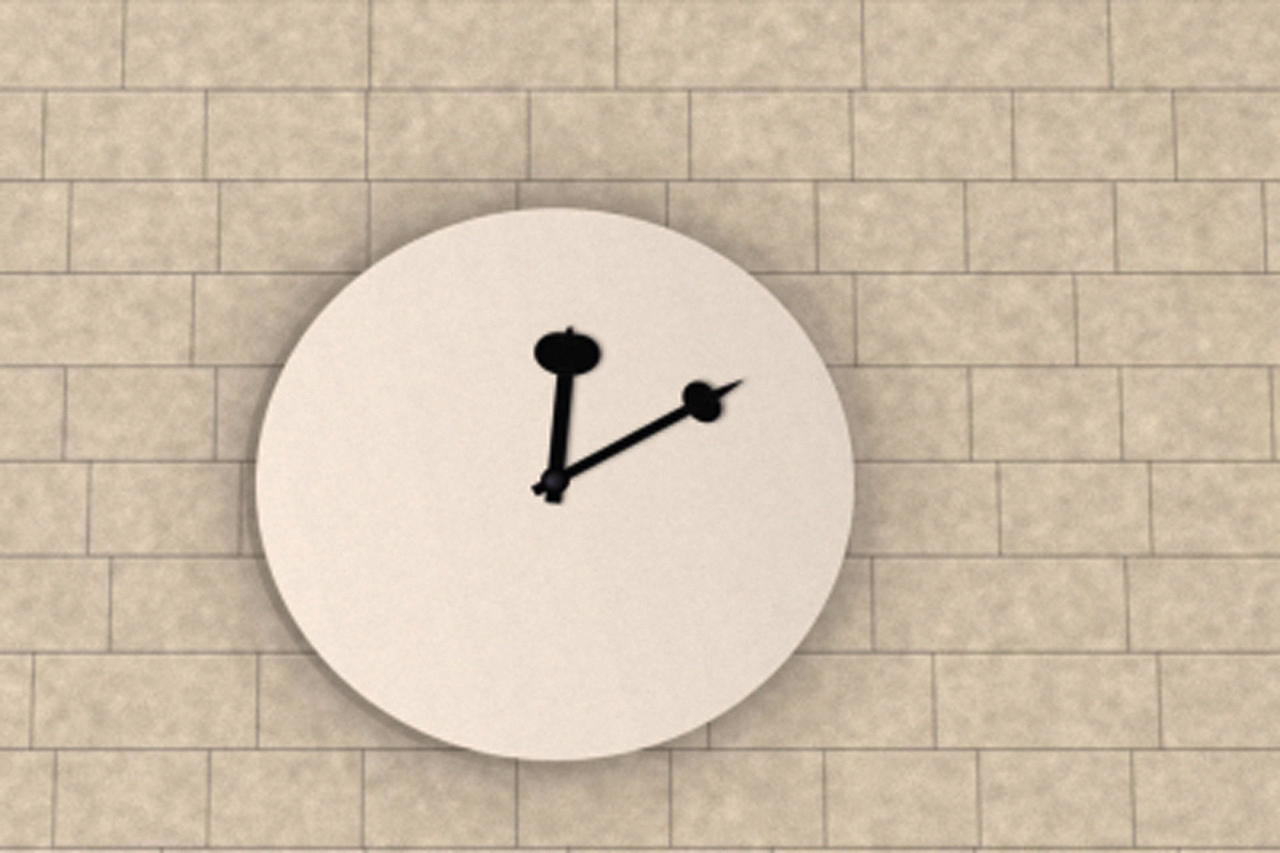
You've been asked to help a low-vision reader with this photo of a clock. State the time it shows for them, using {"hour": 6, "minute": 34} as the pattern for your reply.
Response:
{"hour": 12, "minute": 10}
